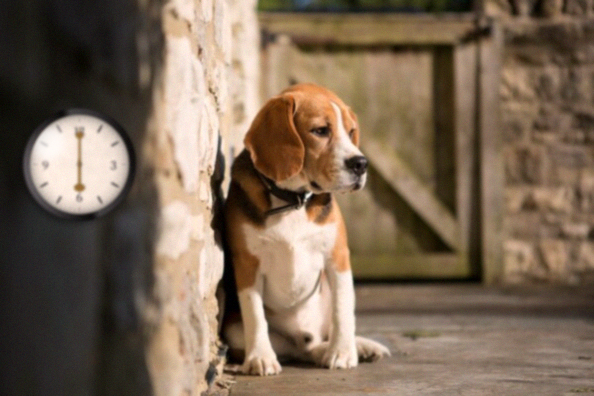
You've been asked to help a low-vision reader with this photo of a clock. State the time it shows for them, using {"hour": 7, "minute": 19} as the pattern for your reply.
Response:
{"hour": 6, "minute": 0}
